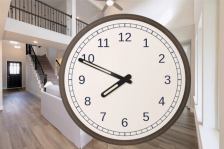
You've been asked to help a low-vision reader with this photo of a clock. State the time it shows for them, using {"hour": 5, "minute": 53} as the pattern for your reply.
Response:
{"hour": 7, "minute": 49}
